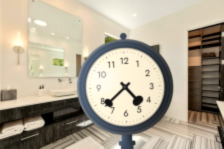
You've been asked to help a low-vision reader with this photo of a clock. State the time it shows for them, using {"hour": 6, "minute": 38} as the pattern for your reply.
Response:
{"hour": 4, "minute": 38}
